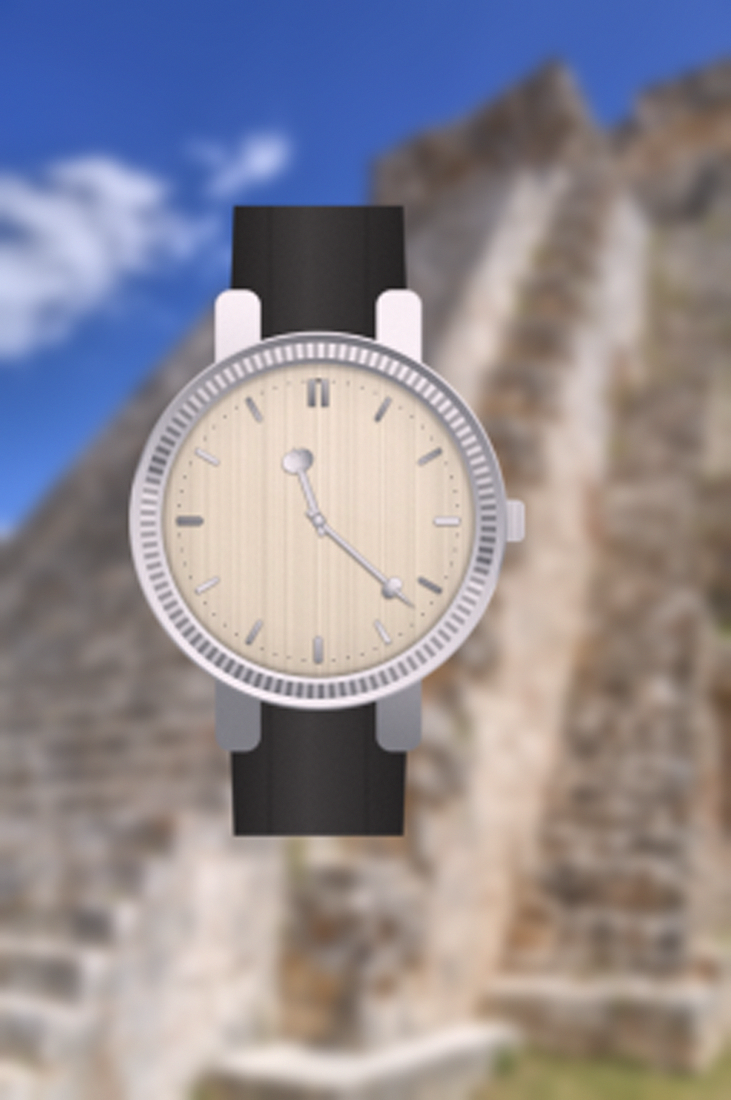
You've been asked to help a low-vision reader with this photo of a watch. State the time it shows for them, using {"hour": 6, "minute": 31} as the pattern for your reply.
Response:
{"hour": 11, "minute": 22}
